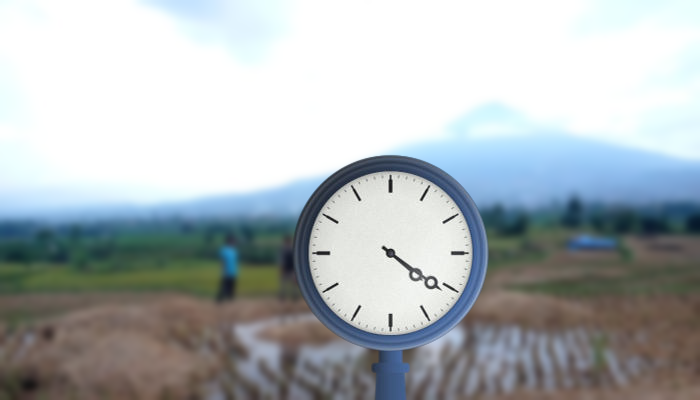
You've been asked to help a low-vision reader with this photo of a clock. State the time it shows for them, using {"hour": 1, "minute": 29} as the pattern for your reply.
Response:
{"hour": 4, "minute": 21}
